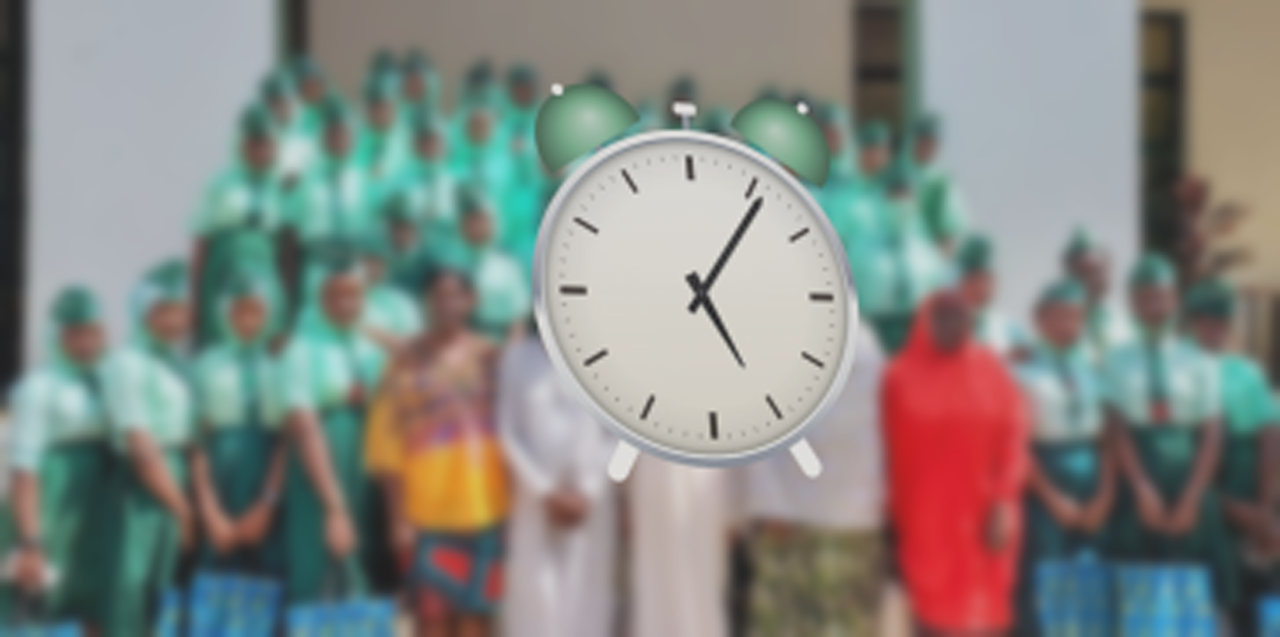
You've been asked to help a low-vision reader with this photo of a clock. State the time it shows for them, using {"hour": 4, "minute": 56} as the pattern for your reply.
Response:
{"hour": 5, "minute": 6}
